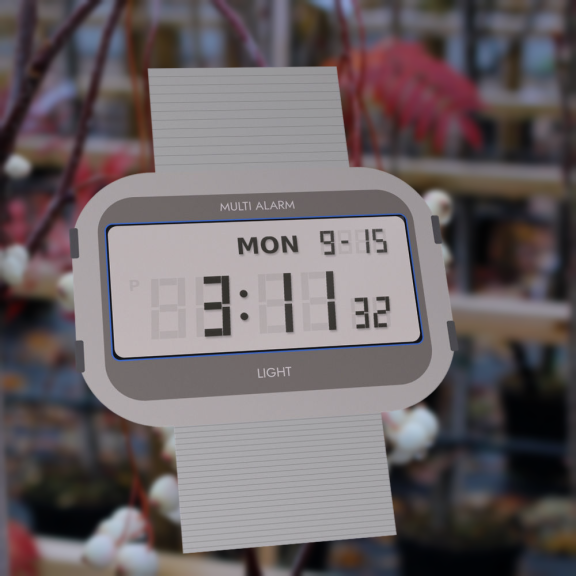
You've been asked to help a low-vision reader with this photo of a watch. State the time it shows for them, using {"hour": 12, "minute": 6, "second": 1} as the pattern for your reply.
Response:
{"hour": 3, "minute": 11, "second": 32}
